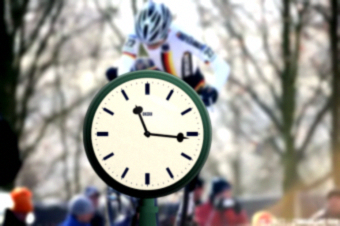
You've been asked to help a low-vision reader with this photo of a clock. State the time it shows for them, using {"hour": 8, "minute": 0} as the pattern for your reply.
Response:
{"hour": 11, "minute": 16}
